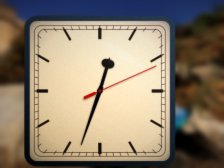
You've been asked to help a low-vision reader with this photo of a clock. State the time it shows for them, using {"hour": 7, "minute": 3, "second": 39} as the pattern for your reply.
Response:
{"hour": 12, "minute": 33, "second": 11}
